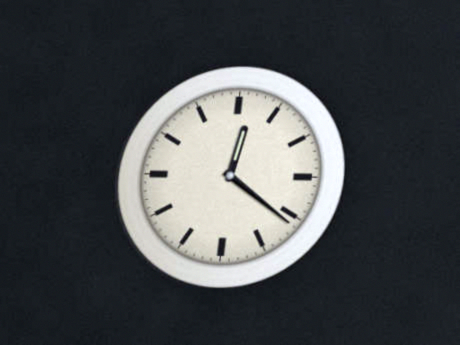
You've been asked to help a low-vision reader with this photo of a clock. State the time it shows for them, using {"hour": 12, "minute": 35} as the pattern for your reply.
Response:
{"hour": 12, "minute": 21}
